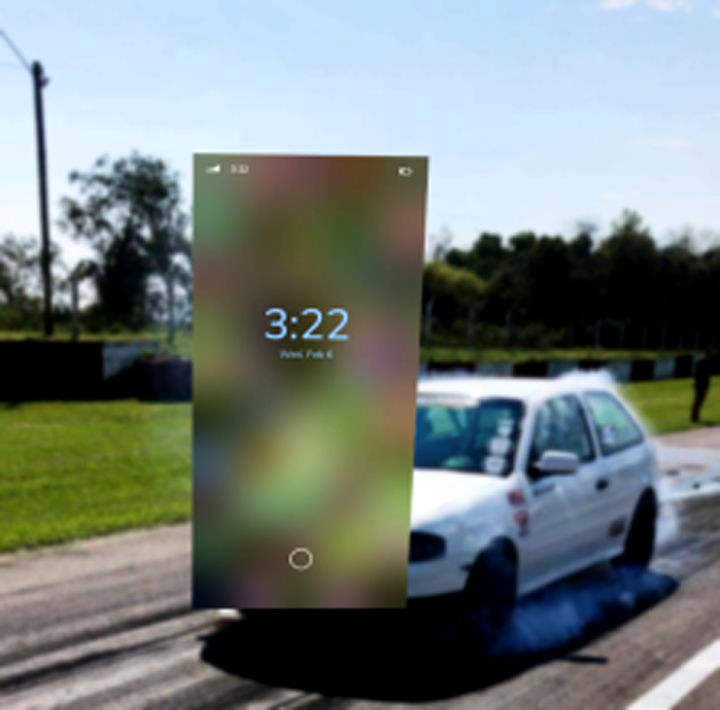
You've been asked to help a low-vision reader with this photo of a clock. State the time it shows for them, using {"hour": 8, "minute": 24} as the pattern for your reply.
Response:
{"hour": 3, "minute": 22}
